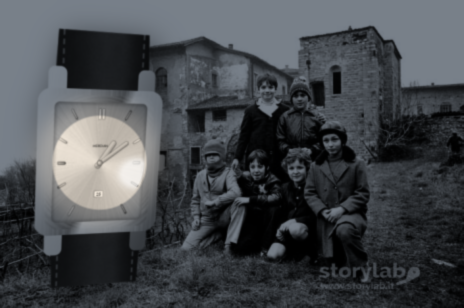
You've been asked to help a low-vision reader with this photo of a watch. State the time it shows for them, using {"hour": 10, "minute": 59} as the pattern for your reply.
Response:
{"hour": 1, "minute": 9}
